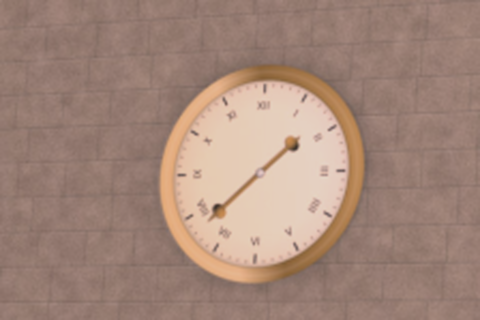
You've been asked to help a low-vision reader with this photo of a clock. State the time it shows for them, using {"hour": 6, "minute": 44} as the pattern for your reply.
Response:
{"hour": 1, "minute": 38}
